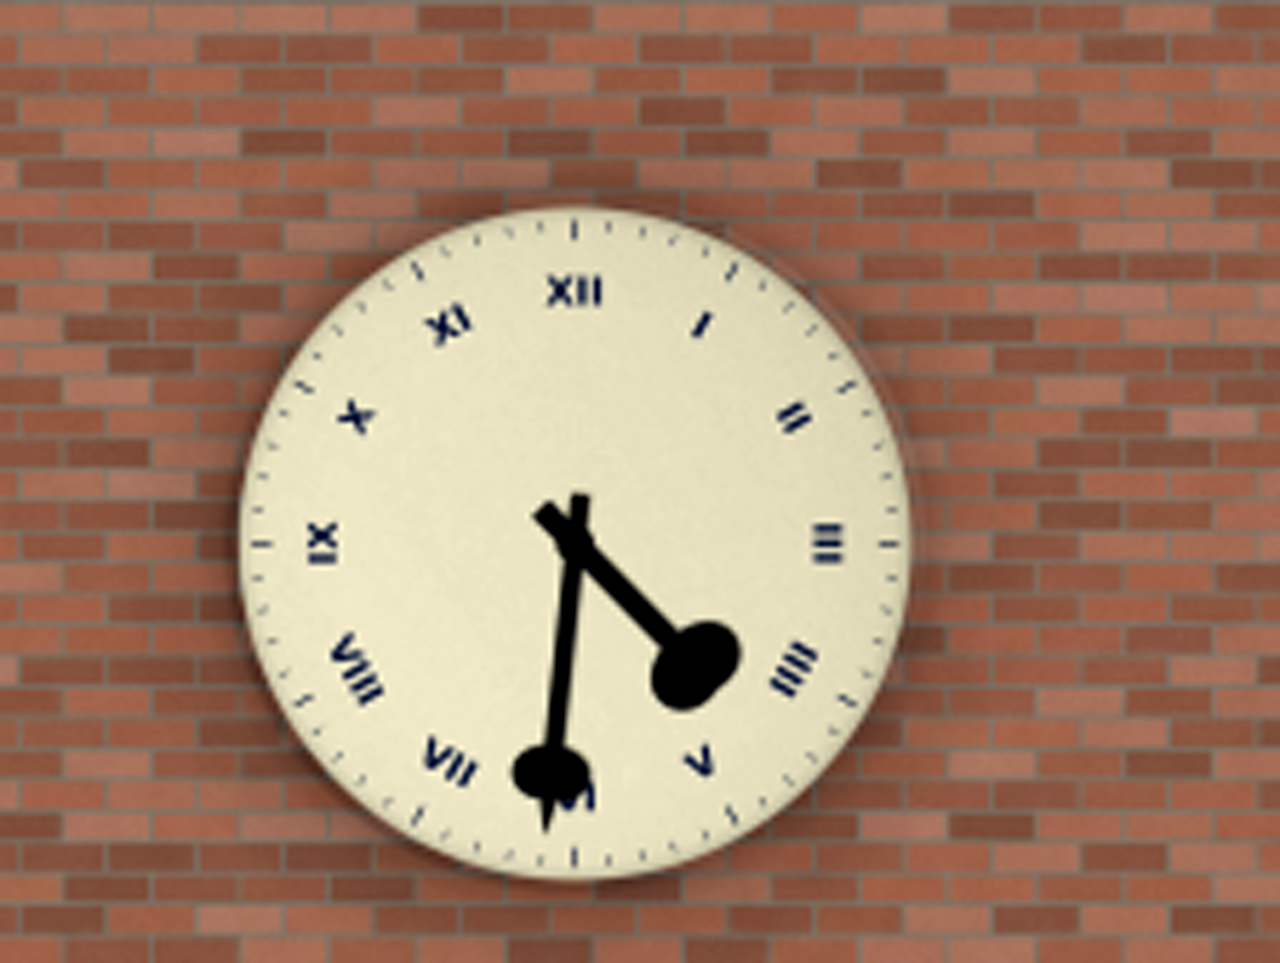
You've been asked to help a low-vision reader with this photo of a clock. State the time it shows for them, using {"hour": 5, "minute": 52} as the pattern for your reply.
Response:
{"hour": 4, "minute": 31}
